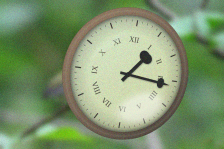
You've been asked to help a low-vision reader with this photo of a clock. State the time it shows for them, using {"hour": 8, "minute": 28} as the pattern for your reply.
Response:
{"hour": 1, "minute": 16}
